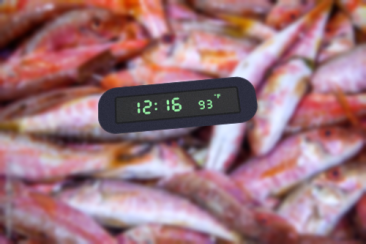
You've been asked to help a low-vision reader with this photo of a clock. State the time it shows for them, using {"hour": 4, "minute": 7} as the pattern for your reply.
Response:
{"hour": 12, "minute": 16}
